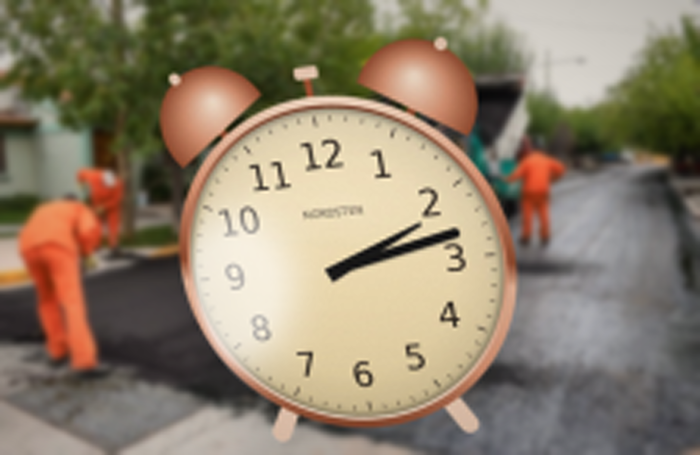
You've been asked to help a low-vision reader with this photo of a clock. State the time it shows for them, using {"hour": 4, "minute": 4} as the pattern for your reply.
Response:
{"hour": 2, "minute": 13}
